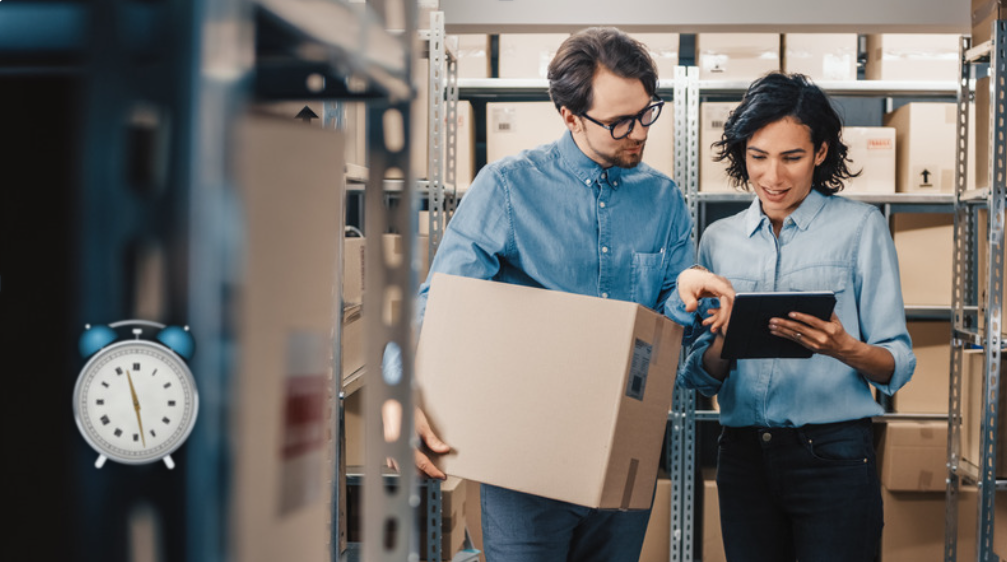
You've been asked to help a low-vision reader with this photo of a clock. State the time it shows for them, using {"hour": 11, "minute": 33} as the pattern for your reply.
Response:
{"hour": 11, "minute": 28}
